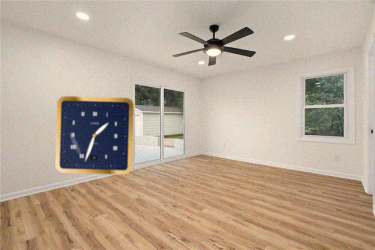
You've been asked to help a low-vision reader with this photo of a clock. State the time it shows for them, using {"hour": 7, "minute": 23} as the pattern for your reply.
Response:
{"hour": 1, "minute": 33}
